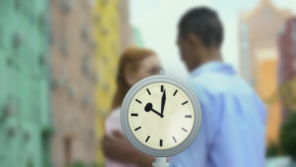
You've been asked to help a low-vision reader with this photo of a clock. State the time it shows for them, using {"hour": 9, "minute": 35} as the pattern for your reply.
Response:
{"hour": 10, "minute": 1}
